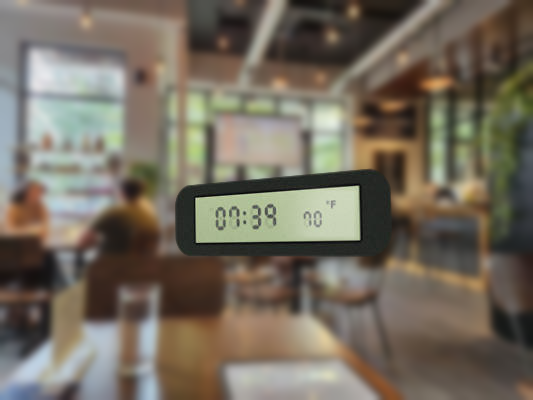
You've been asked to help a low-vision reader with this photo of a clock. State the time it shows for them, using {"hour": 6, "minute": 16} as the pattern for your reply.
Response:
{"hour": 7, "minute": 39}
